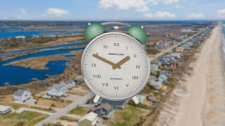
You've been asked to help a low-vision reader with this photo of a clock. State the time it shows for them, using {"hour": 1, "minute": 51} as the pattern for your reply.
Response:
{"hour": 1, "minute": 49}
